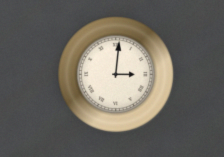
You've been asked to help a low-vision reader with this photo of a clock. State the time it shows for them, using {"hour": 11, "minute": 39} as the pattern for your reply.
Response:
{"hour": 3, "minute": 1}
